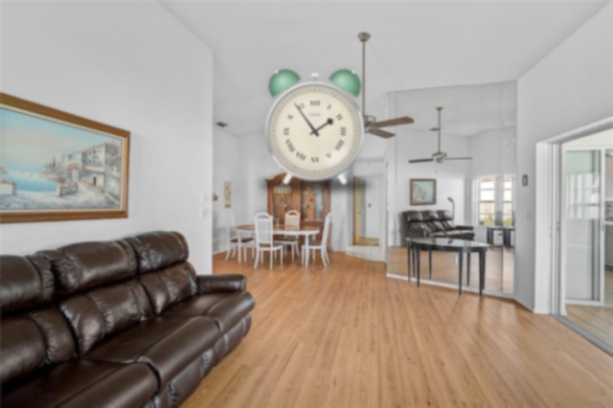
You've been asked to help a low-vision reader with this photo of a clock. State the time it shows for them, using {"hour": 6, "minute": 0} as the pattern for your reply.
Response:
{"hour": 1, "minute": 54}
